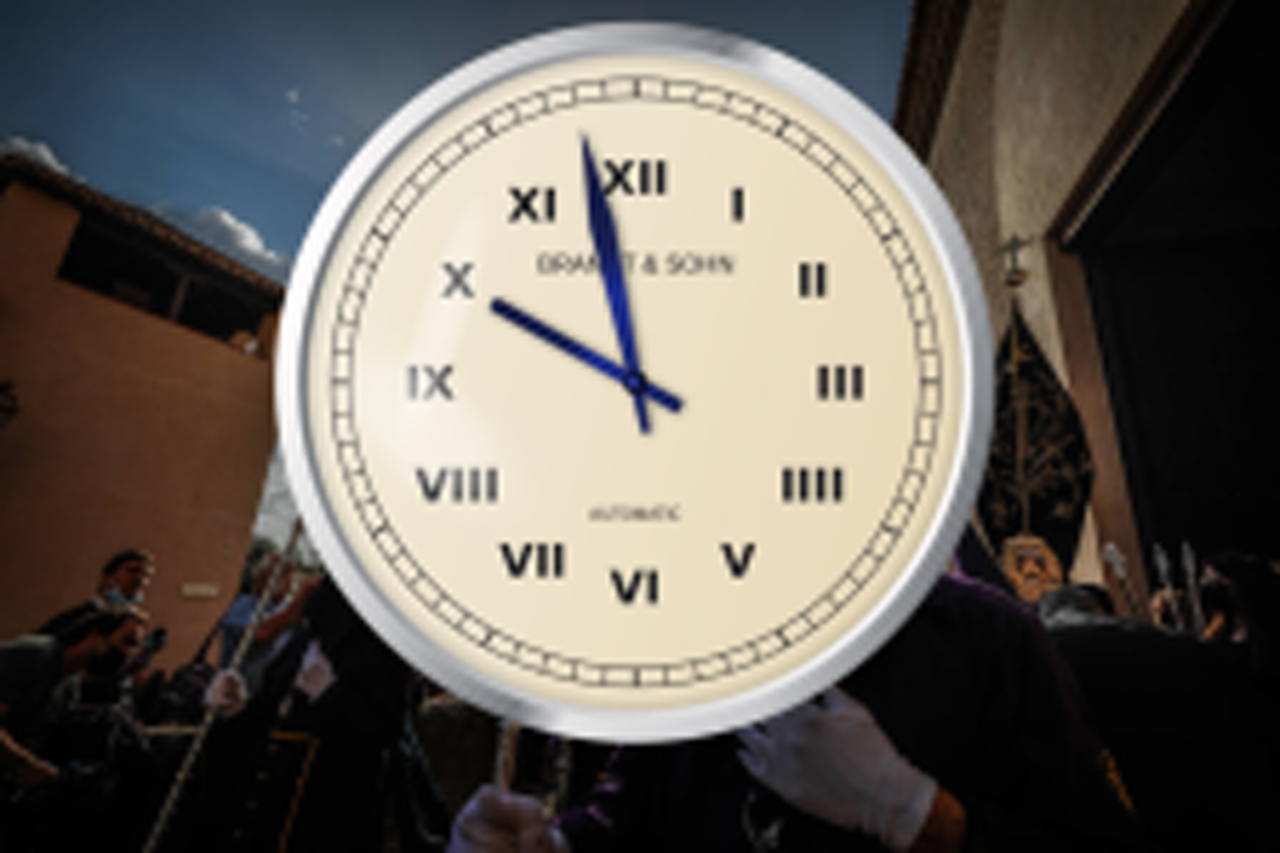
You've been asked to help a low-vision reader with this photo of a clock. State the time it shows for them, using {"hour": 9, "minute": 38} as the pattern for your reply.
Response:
{"hour": 9, "minute": 58}
